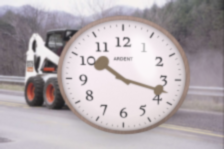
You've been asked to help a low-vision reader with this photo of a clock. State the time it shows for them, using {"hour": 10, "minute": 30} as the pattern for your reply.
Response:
{"hour": 10, "minute": 18}
